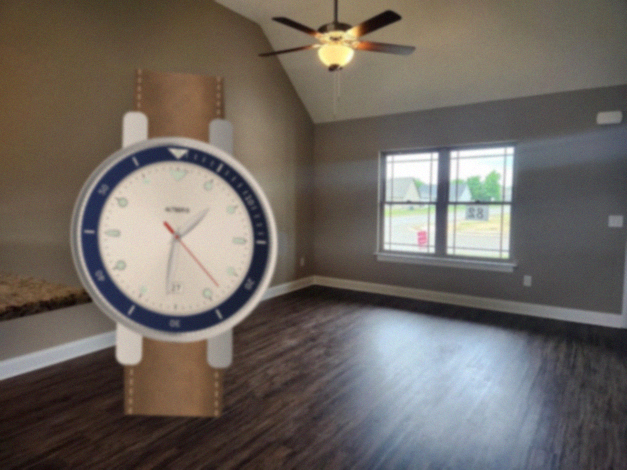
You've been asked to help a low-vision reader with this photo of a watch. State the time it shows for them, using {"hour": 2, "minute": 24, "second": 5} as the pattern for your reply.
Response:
{"hour": 1, "minute": 31, "second": 23}
